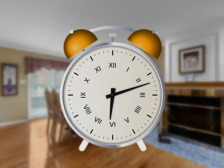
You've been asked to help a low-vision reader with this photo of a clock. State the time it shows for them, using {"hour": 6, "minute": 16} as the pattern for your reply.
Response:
{"hour": 6, "minute": 12}
